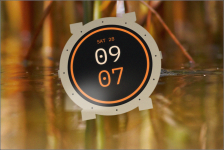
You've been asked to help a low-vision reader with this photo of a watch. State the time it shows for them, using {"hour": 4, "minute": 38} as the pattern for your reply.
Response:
{"hour": 9, "minute": 7}
